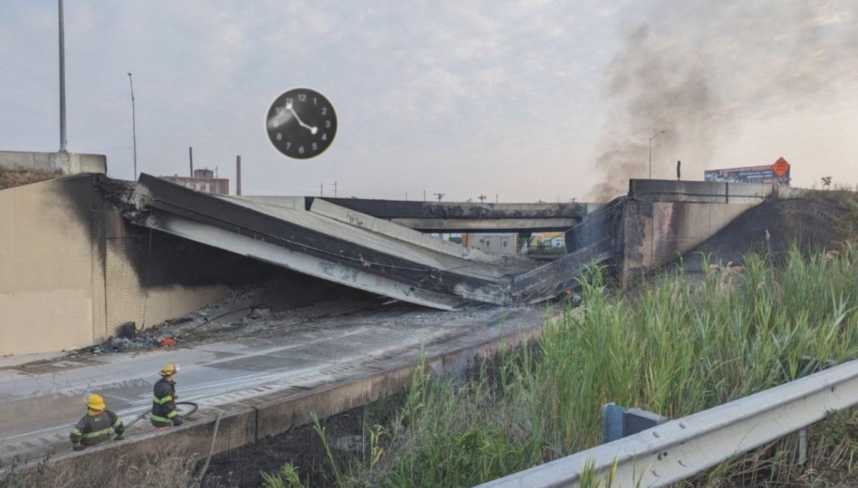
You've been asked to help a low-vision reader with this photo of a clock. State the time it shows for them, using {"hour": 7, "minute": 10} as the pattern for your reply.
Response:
{"hour": 3, "minute": 54}
